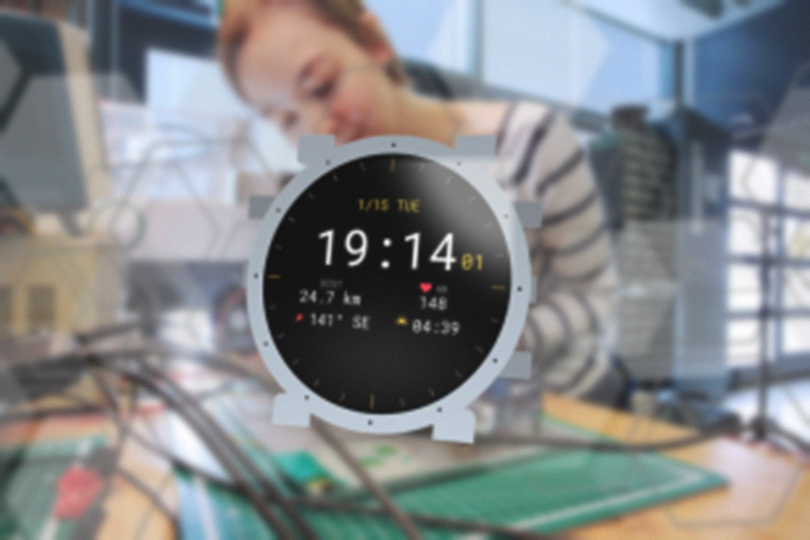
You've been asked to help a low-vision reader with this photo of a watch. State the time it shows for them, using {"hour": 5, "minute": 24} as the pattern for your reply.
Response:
{"hour": 19, "minute": 14}
